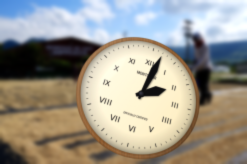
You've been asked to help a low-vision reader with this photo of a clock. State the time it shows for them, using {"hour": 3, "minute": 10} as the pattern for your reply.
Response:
{"hour": 2, "minute": 2}
